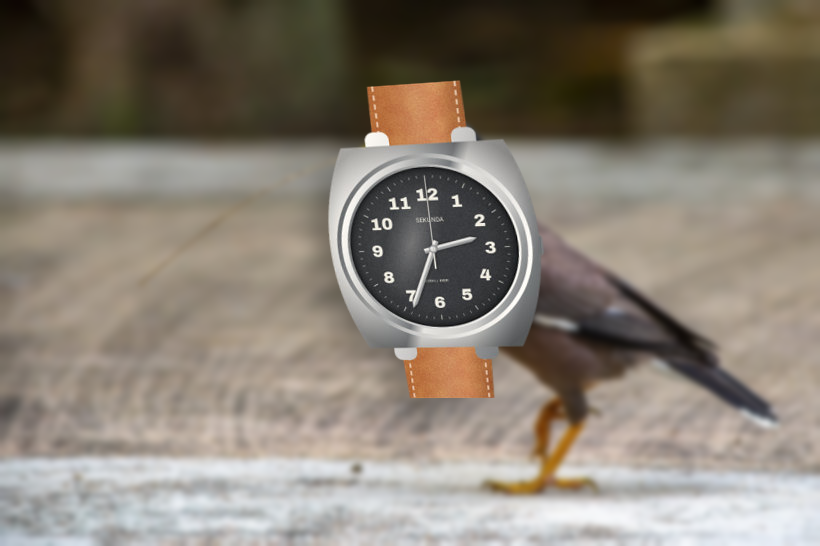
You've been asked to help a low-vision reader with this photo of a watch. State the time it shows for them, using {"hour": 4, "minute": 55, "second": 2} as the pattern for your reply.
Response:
{"hour": 2, "minute": 34, "second": 0}
